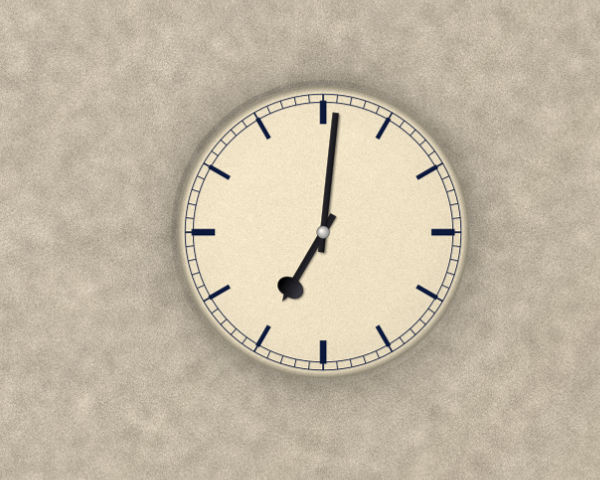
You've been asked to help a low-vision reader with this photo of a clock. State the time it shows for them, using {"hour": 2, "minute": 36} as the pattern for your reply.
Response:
{"hour": 7, "minute": 1}
